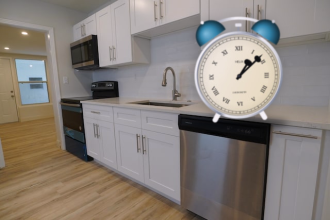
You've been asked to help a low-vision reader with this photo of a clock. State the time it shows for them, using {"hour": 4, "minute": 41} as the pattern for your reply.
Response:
{"hour": 1, "minute": 8}
